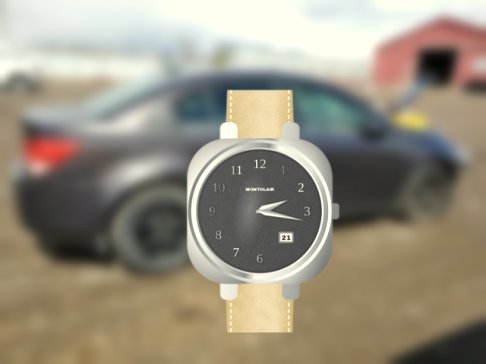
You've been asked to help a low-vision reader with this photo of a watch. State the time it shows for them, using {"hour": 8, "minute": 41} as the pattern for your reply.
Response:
{"hour": 2, "minute": 17}
